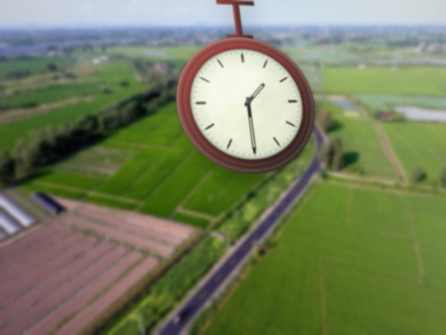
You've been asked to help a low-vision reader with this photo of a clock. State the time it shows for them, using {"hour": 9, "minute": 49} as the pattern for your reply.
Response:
{"hour": 1, "minute": 30}
